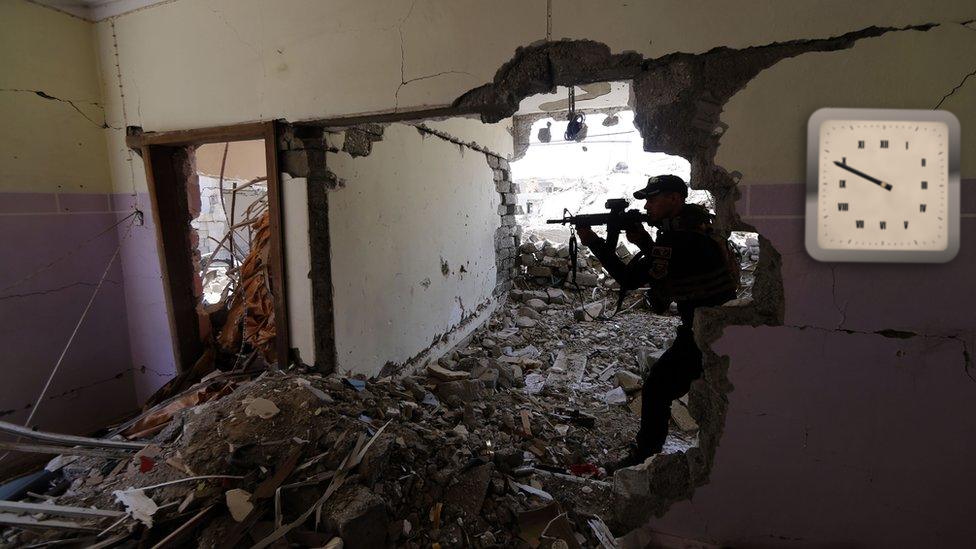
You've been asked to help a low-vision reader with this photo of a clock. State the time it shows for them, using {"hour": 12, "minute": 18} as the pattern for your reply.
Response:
{"hour": 9, "minute": 49}
